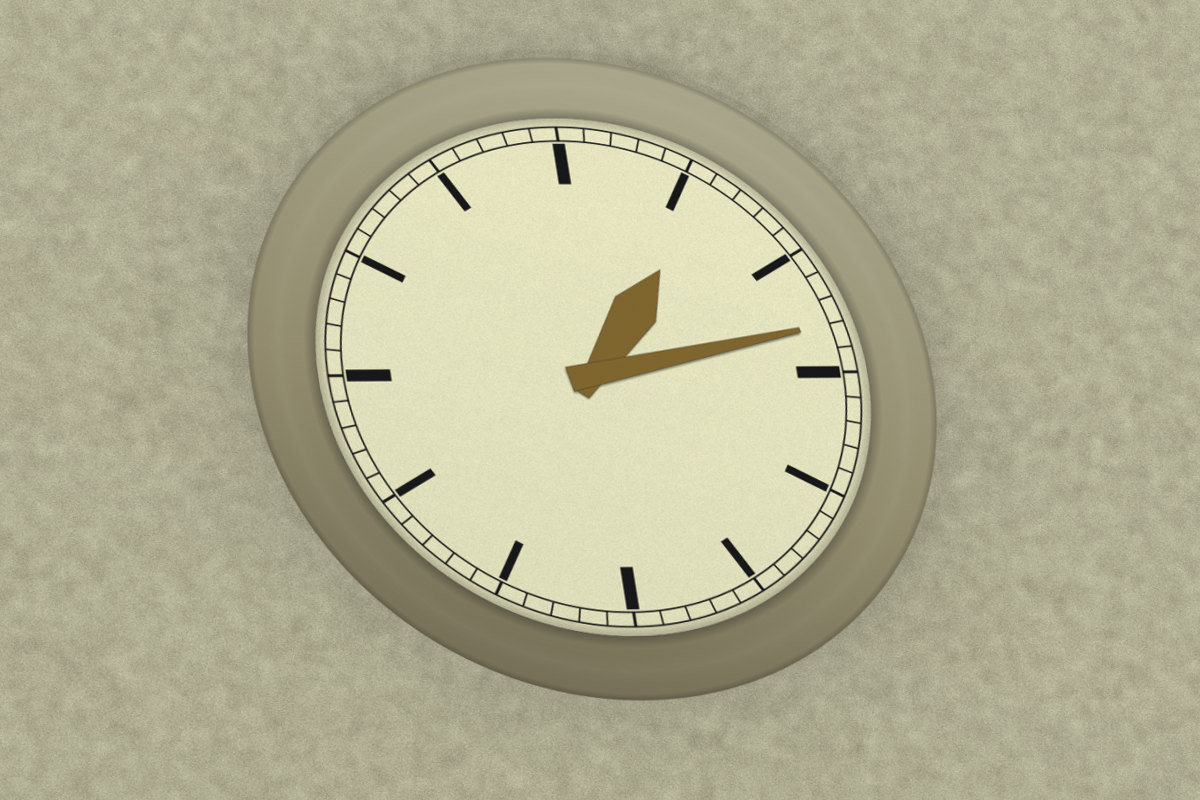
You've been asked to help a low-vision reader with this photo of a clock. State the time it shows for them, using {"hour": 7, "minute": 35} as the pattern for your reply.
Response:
{"hour": 1, "minute": 13}
